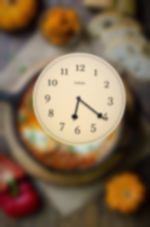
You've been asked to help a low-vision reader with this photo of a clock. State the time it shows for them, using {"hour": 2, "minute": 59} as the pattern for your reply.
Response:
{"hour": 6, "minute": 21}
